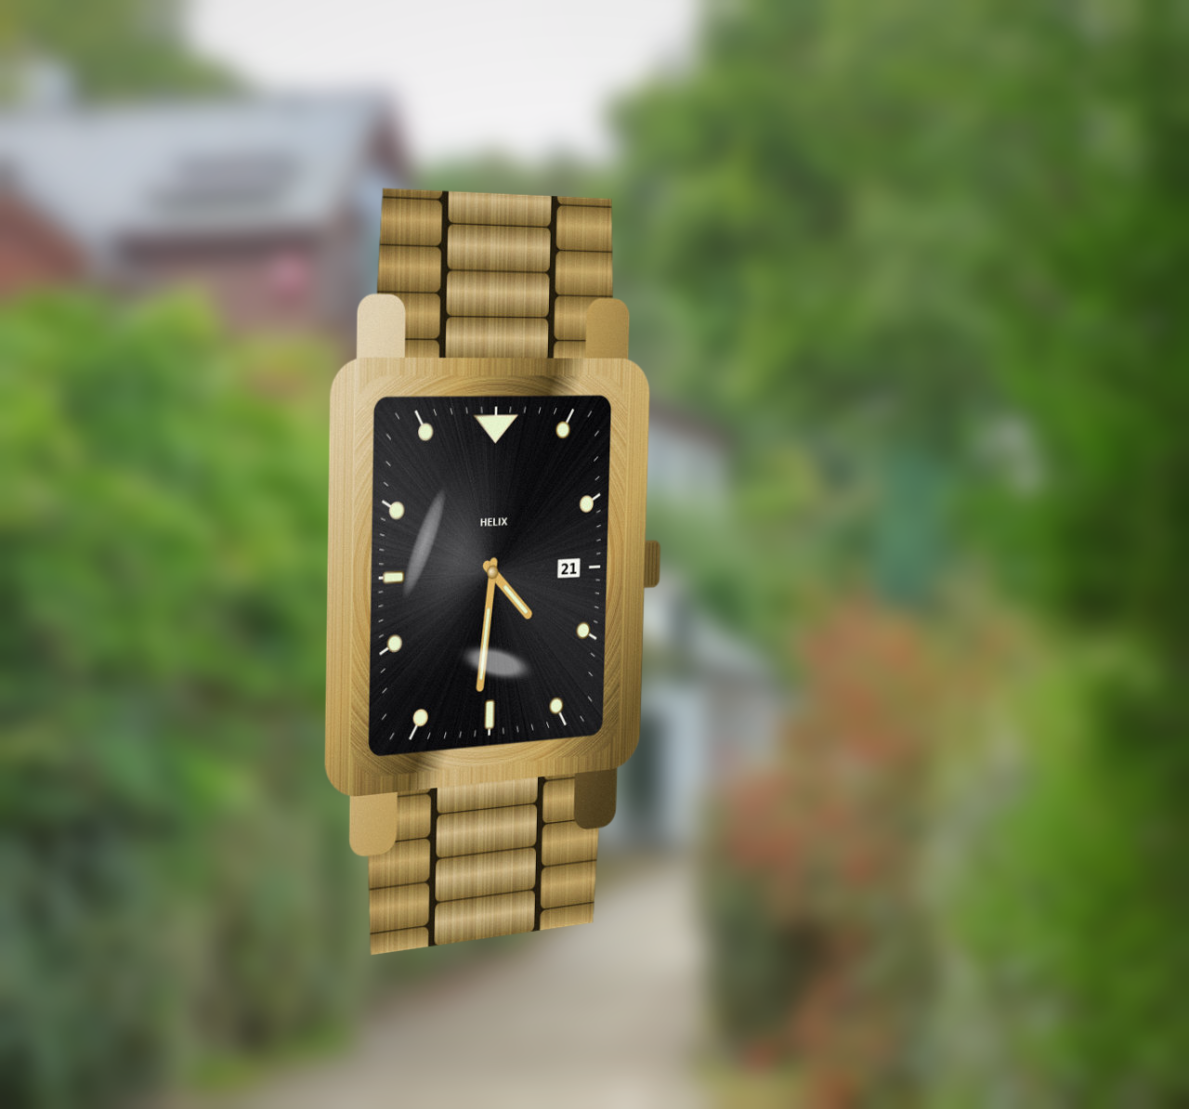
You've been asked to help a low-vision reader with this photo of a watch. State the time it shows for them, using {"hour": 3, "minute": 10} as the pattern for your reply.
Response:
{"hour": 4, "minute": 31}
